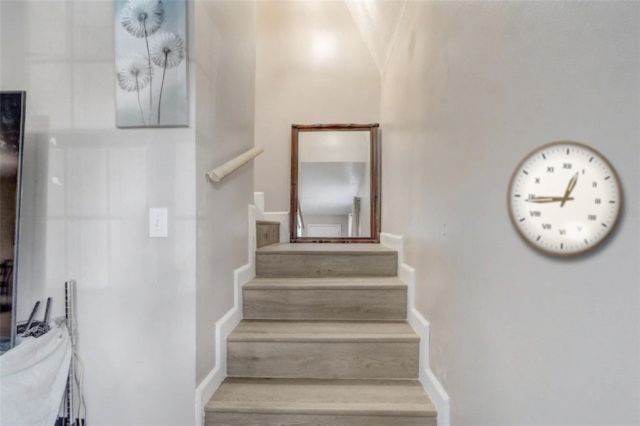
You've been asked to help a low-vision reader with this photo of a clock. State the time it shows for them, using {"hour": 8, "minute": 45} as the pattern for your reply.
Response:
{"hour": 12, "minute": 44}
